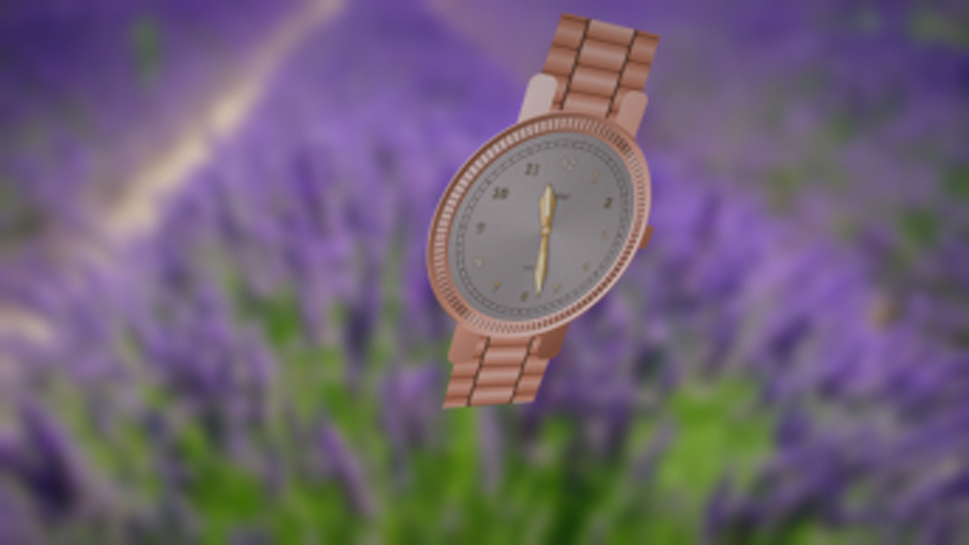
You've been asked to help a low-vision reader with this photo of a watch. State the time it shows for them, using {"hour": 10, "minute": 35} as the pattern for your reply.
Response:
{"hour": 11, "minute": 28}
